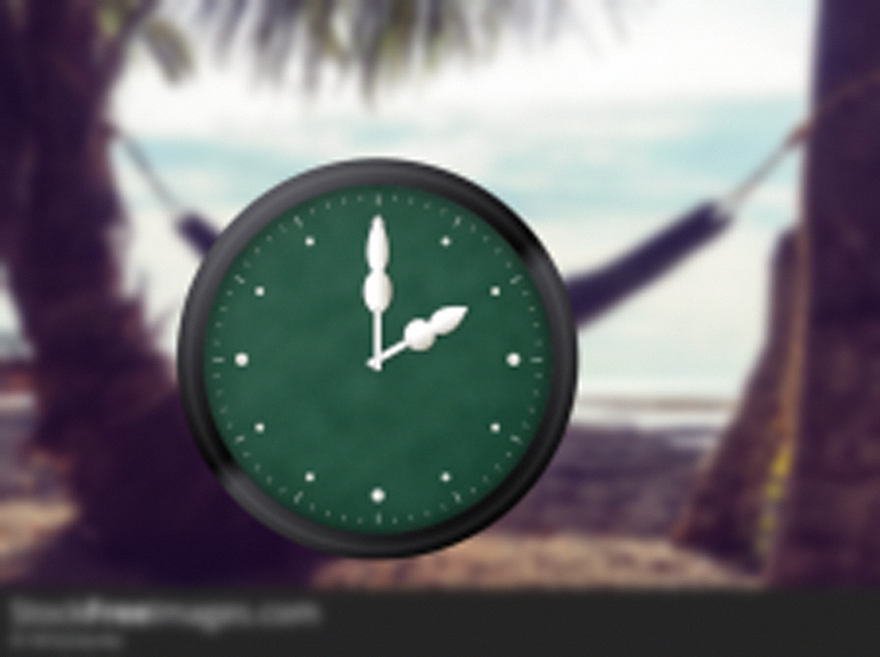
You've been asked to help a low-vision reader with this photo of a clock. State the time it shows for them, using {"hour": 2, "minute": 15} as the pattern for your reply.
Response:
{"hour": 2, "minute": 0}
